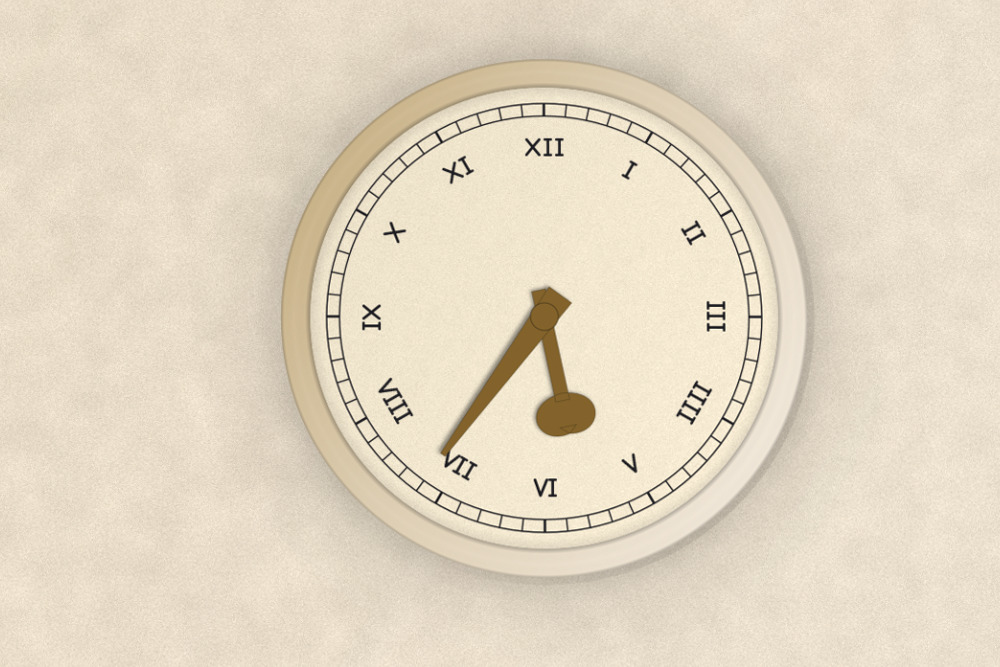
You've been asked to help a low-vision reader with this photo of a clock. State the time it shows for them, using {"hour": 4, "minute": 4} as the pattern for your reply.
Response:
{"hour": 5, "minute": 36}
